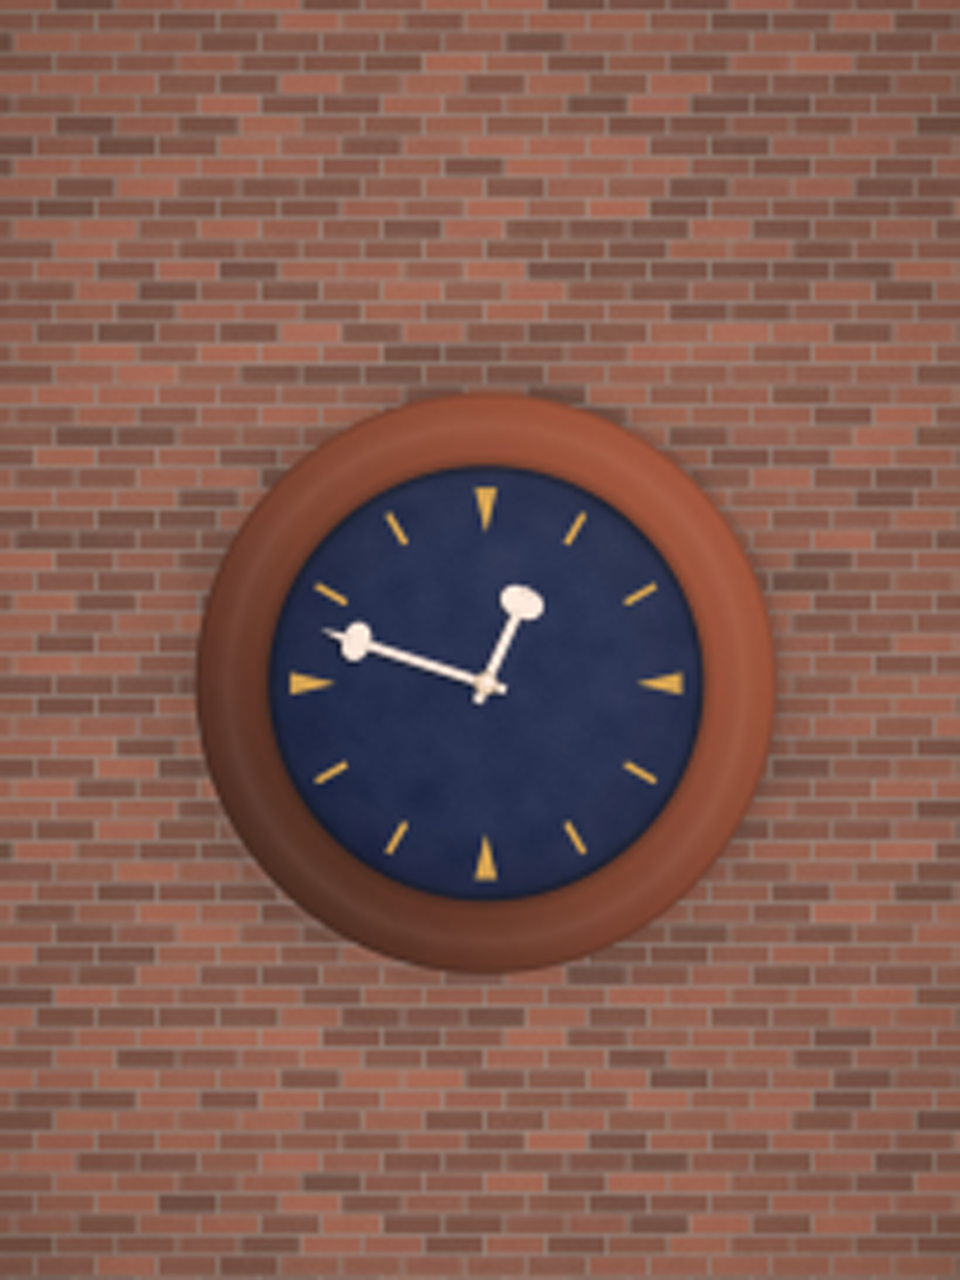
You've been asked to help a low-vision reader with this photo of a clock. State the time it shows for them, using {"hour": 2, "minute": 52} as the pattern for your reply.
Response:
{"hour": 12, "minute": 48}
